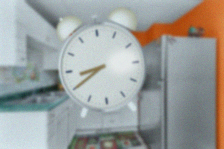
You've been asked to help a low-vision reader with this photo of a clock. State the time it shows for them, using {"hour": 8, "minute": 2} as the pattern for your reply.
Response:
{"hour": 8, "minute": 40}
